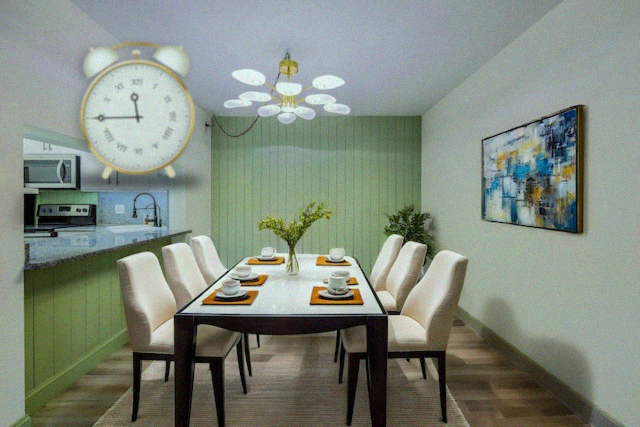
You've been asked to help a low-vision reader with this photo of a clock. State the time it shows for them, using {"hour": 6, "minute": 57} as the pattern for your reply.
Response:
{"hour": 11, "minute": 45}
